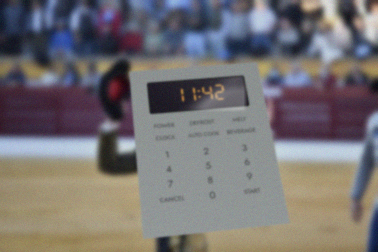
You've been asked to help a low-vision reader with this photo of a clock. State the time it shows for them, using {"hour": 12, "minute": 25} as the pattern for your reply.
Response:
{"hour": 11, "minute": 42}
